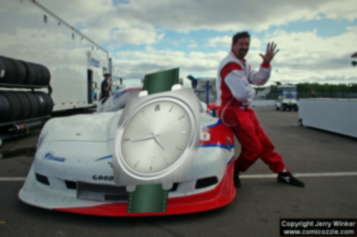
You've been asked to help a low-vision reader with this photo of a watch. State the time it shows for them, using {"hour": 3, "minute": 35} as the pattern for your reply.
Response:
{"hour": 4, "minute": 44}
